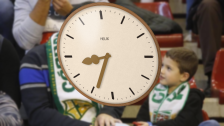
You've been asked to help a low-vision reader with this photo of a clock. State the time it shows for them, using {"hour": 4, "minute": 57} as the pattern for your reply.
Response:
{"hour": 8, "minute": 34}
